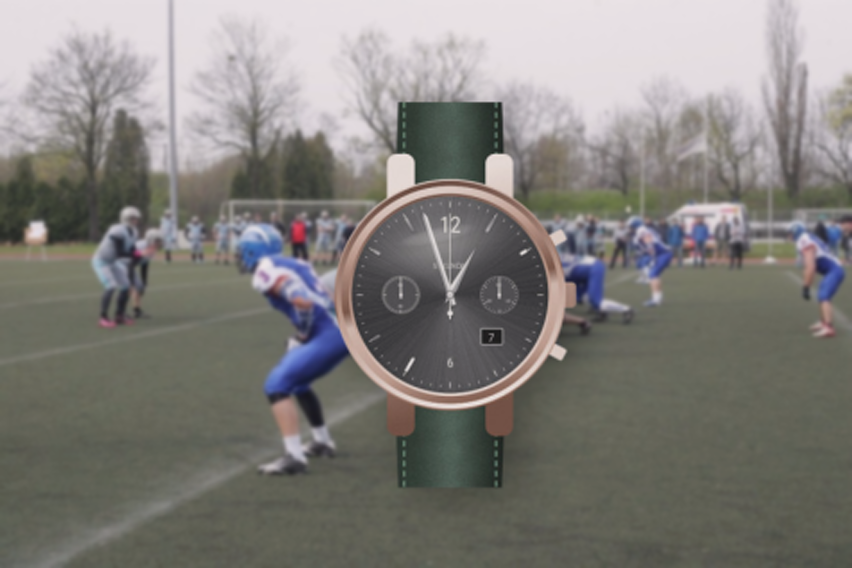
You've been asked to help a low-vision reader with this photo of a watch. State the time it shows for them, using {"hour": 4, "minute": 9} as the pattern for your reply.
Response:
{"hour": 12, "minute": 57}
